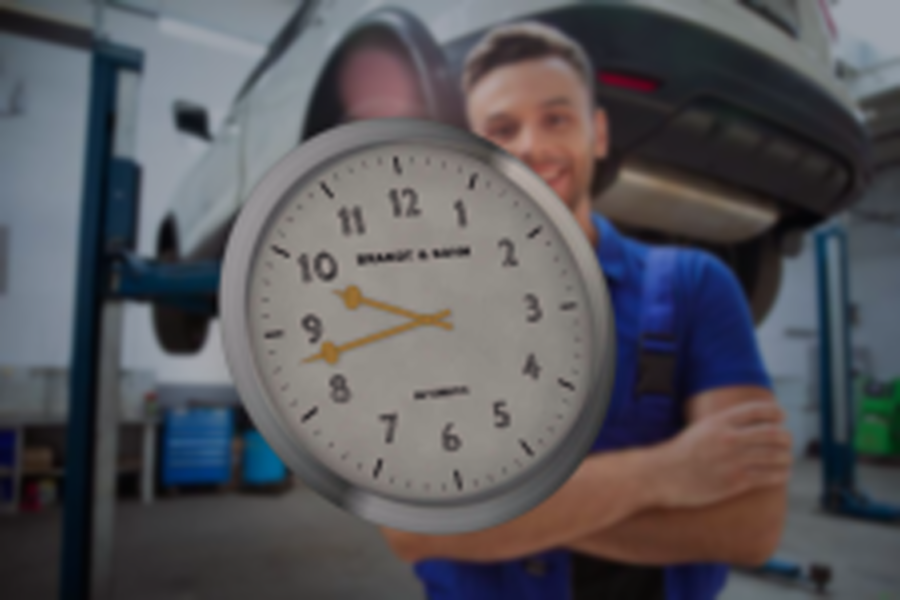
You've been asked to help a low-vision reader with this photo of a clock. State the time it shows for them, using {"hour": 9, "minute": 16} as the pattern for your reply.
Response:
{"hour": 9, "minute": 43}
